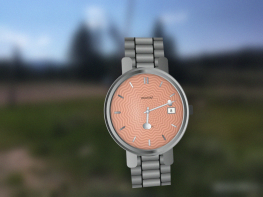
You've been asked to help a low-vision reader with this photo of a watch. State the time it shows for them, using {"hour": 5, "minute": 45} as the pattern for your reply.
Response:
{"hour": 6, "minute": 12}
